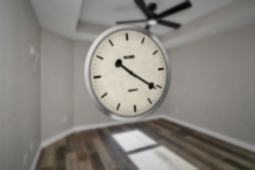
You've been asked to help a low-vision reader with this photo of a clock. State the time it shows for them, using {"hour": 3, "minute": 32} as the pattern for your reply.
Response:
{"hour": 10, "minute": 21}
